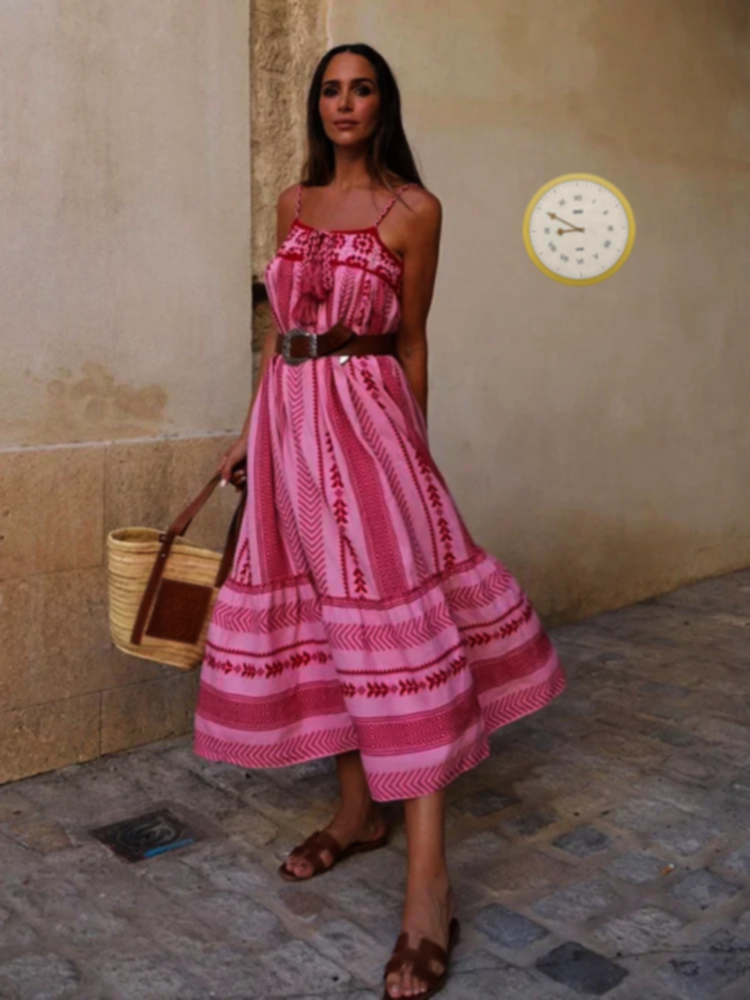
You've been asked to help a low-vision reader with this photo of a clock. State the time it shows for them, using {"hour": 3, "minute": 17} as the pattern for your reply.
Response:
{"hour": 8, "minute": 50}
